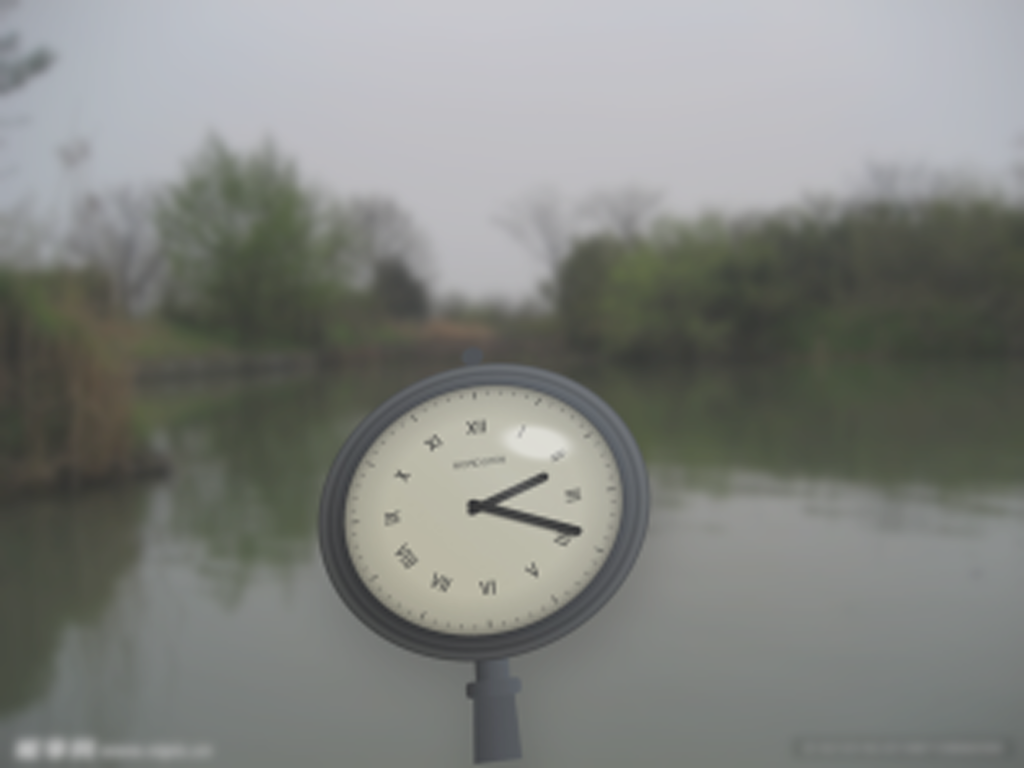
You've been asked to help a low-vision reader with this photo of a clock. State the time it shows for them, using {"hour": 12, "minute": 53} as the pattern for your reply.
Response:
{"hour": 2, "minute": 19}
